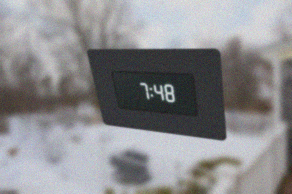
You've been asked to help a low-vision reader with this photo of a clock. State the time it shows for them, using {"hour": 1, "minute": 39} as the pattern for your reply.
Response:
{"hour": 7, "minute": 48}
